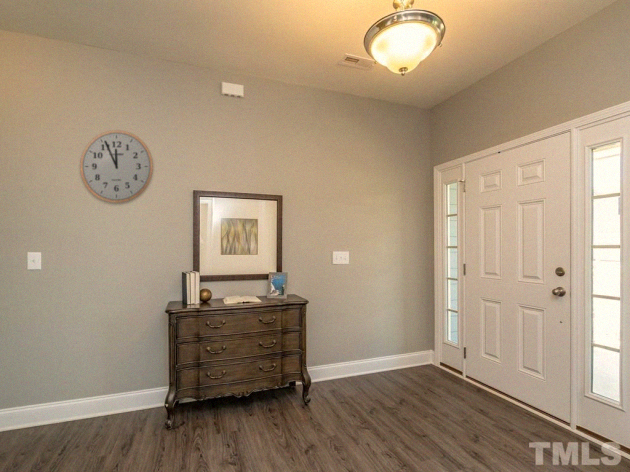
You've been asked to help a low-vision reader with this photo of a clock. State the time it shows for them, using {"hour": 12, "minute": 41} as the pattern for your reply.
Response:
{"hour": 11, "minute": 56}
